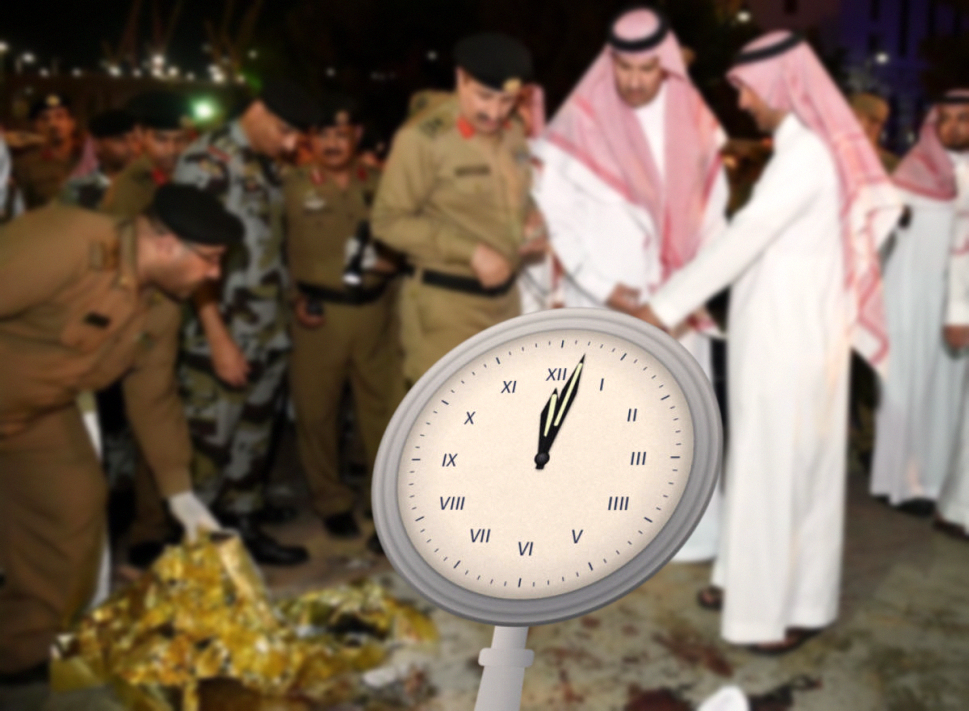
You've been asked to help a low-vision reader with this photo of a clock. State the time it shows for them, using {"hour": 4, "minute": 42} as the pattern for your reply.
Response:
{"hour": 12, "minute": 2}
